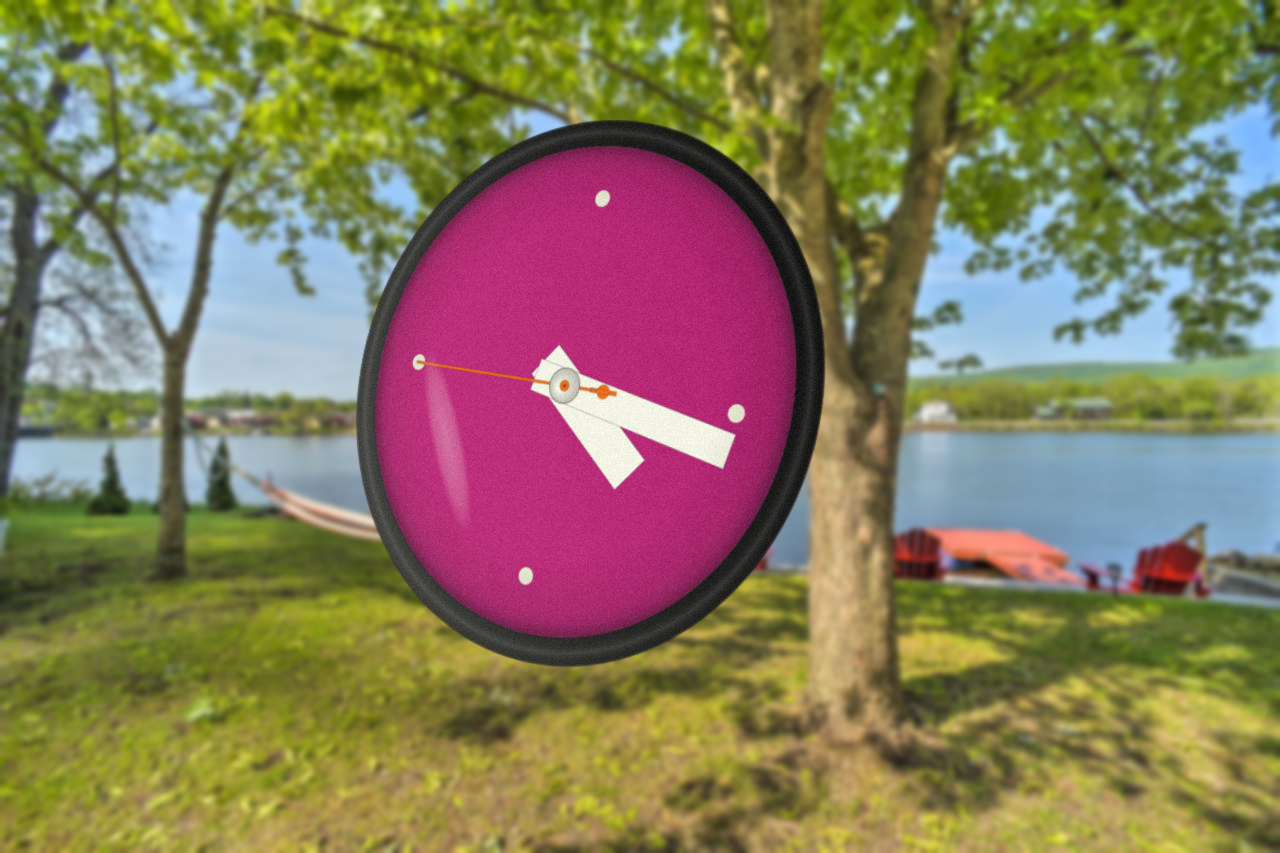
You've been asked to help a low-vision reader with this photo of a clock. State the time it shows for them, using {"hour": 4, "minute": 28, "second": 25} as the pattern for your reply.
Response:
{"hour": 4, "minute": 16, "second": 45}
